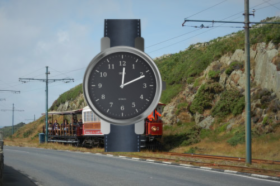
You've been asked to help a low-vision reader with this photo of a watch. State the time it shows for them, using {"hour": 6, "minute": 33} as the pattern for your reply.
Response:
{"hour": 12, "minute": 11}
